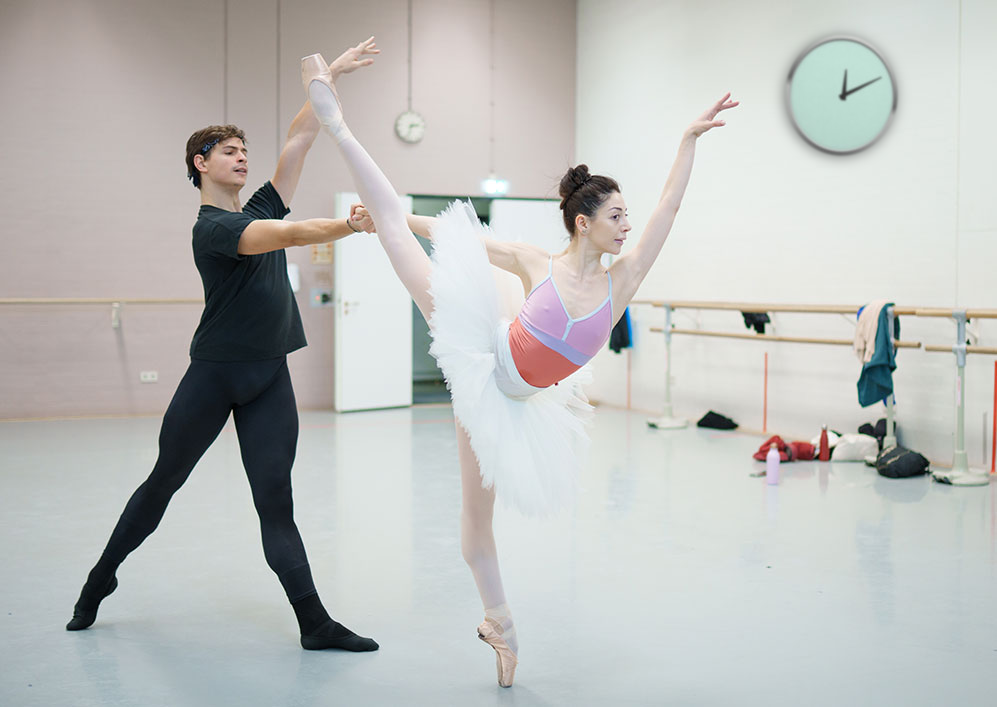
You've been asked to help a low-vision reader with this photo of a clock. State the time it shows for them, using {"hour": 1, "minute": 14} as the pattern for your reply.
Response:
{"hour": 12, "minute": 11}
